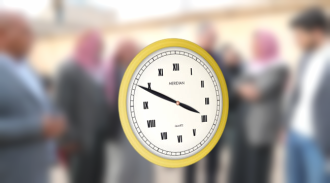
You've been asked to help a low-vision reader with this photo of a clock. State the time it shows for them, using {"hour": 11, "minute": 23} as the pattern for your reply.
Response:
{"hour": 3, "minute": 49}
